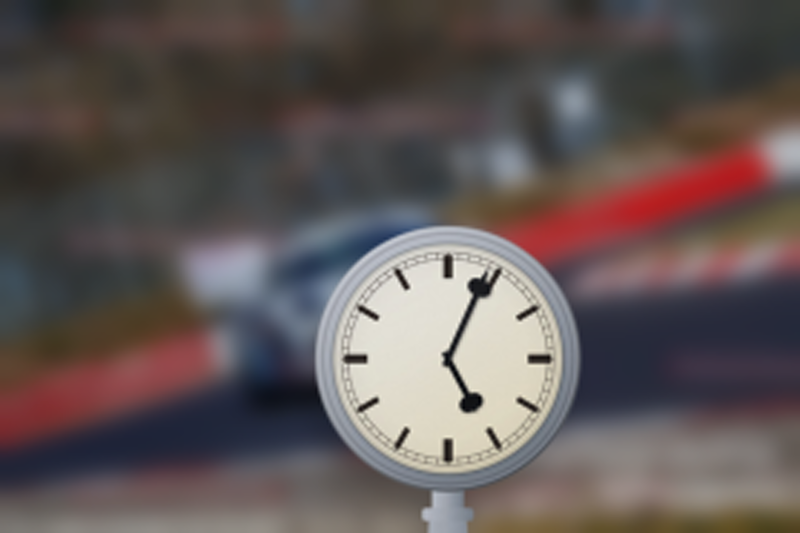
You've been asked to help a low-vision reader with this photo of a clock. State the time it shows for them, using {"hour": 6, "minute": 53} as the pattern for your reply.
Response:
{"hour": 5, "minute": 4}
